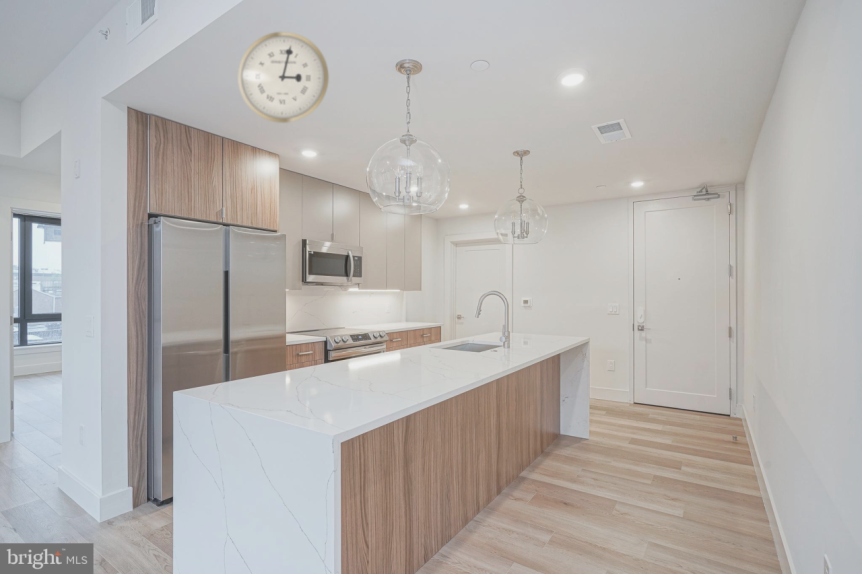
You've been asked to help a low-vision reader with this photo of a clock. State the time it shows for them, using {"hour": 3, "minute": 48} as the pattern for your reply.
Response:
{"hour": 3, "minute": 2}
